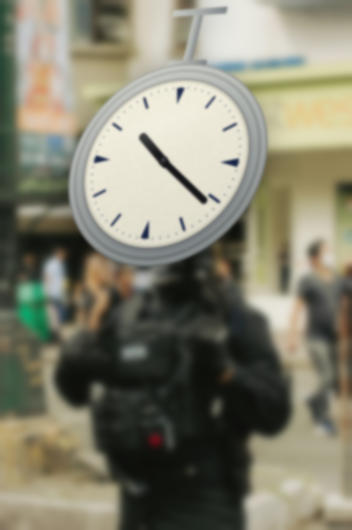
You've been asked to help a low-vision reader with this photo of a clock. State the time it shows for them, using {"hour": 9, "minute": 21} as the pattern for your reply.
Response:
{"hour": 10, "minute": 21}
